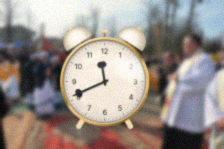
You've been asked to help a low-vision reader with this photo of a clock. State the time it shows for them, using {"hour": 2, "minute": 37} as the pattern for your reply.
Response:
{"hour": 11, "minute": 41}
